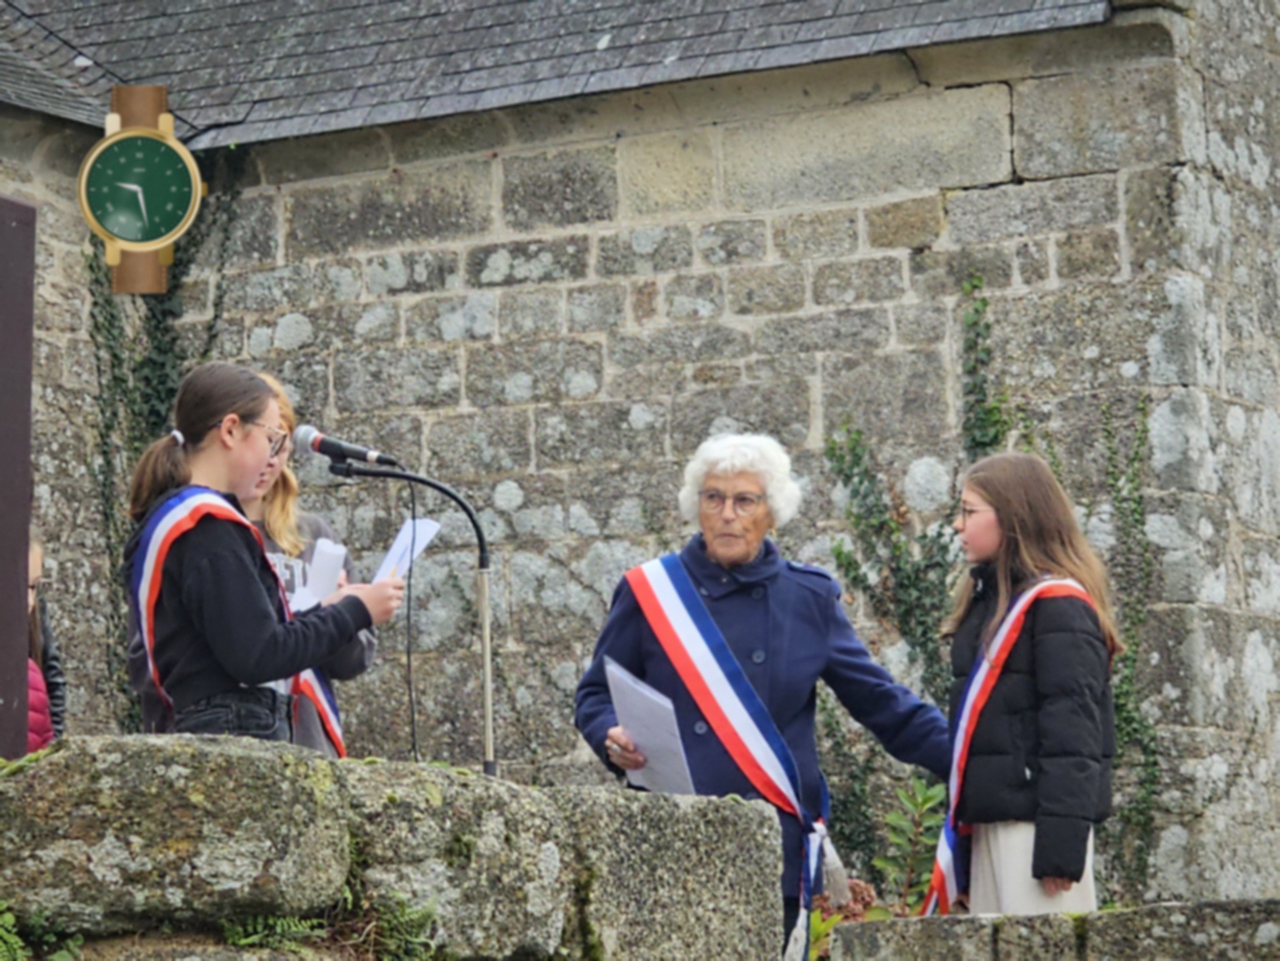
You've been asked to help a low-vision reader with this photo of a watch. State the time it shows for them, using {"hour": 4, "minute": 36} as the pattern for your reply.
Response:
{"hour": 9, "minute": 28}
